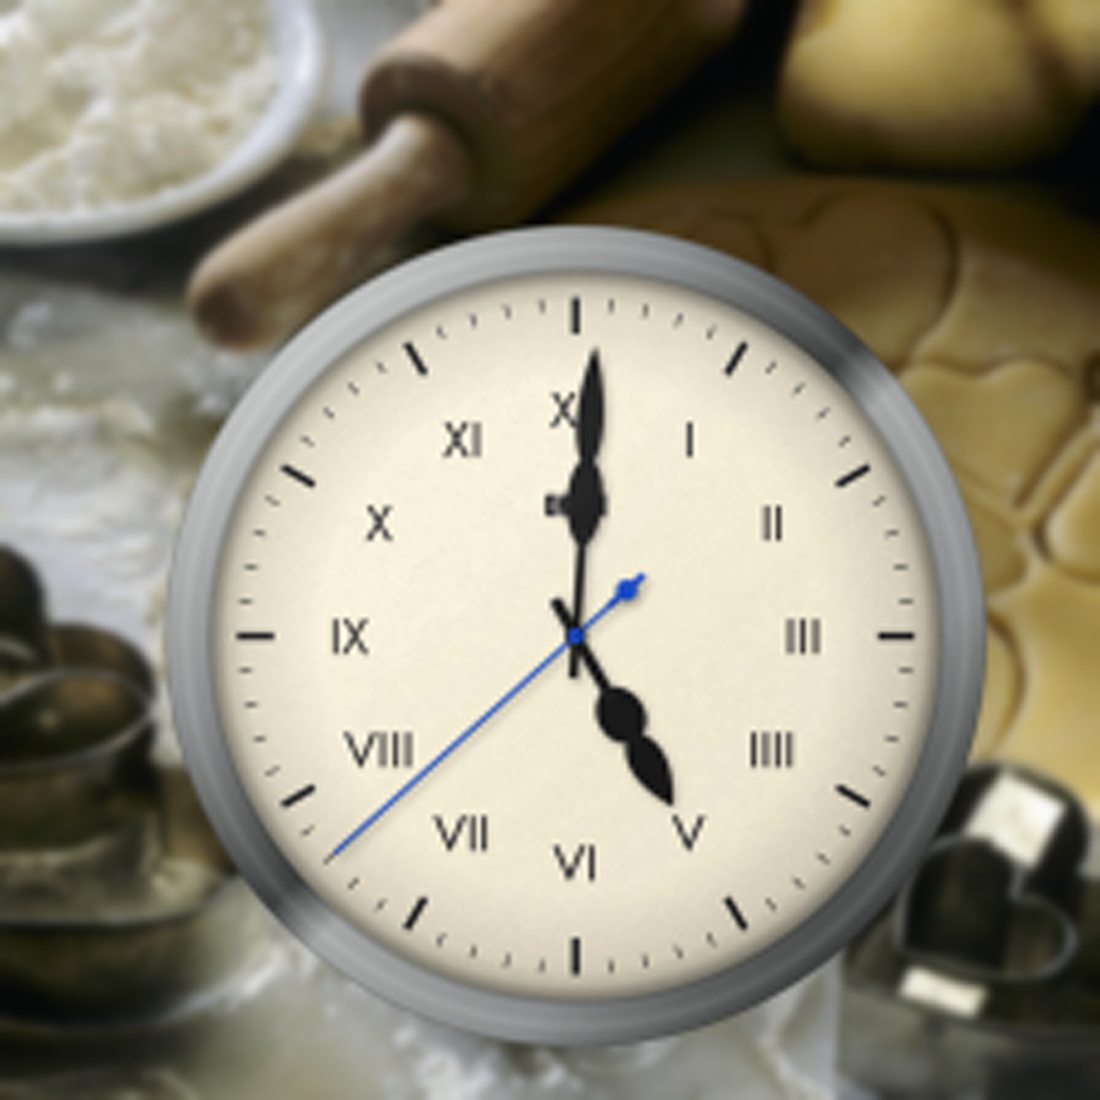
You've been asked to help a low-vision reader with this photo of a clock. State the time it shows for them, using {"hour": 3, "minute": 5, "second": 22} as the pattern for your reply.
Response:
{"hour": 5, "minute": 0, "second": 38}
